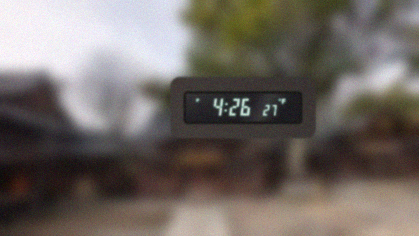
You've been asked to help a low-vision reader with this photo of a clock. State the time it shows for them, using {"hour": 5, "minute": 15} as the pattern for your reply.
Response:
{"hour": 4, "minute": 26}
